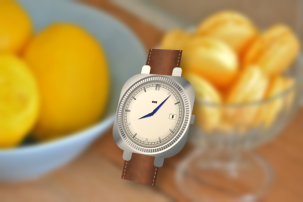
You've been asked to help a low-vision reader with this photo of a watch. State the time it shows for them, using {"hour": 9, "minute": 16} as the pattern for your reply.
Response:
{"hour": 8, "minute": 6}
